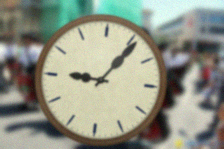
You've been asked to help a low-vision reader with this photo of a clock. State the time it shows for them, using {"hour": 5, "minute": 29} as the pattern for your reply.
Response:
{"hour": 9, "minute": 6}
